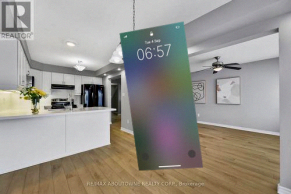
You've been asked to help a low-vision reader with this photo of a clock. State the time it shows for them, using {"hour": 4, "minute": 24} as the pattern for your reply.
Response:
{"hour": 6, "minute": 57}
